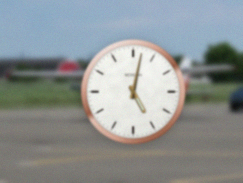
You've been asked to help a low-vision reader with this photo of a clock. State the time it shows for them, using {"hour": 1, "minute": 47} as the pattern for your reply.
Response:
{"hour": 5, "minute": 2}
